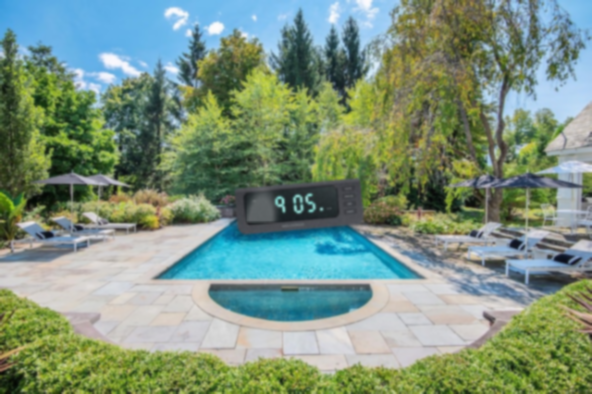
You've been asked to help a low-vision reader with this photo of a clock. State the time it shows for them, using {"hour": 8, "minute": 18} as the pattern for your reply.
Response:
{"hour": 9, "minute": 5}
